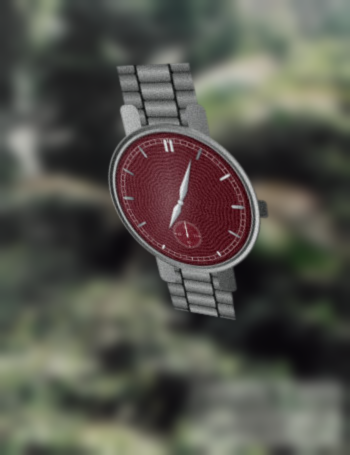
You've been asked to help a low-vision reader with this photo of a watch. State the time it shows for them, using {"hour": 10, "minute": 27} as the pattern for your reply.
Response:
{"hour": 7, "minute": 4}
